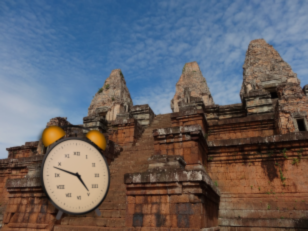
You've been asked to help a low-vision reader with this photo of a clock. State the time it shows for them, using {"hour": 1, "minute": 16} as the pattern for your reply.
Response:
{"hour": 4, "minute": 48}
